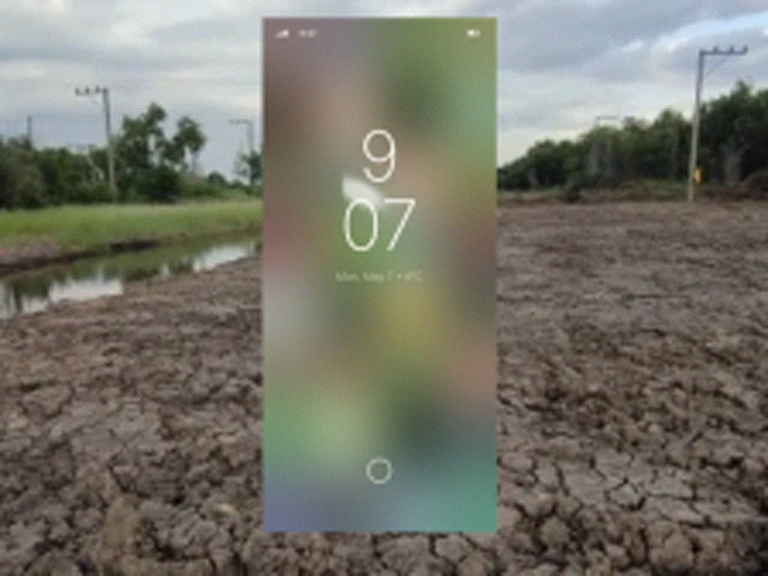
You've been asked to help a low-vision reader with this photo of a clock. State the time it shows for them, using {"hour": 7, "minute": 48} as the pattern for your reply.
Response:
{"hour": 9, "minute": 7}
